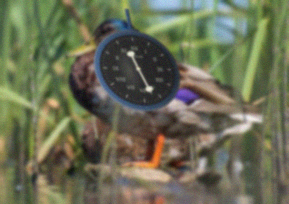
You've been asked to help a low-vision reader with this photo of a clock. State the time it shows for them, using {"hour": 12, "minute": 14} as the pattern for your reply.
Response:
{"hour": 11, "minute": 27}
